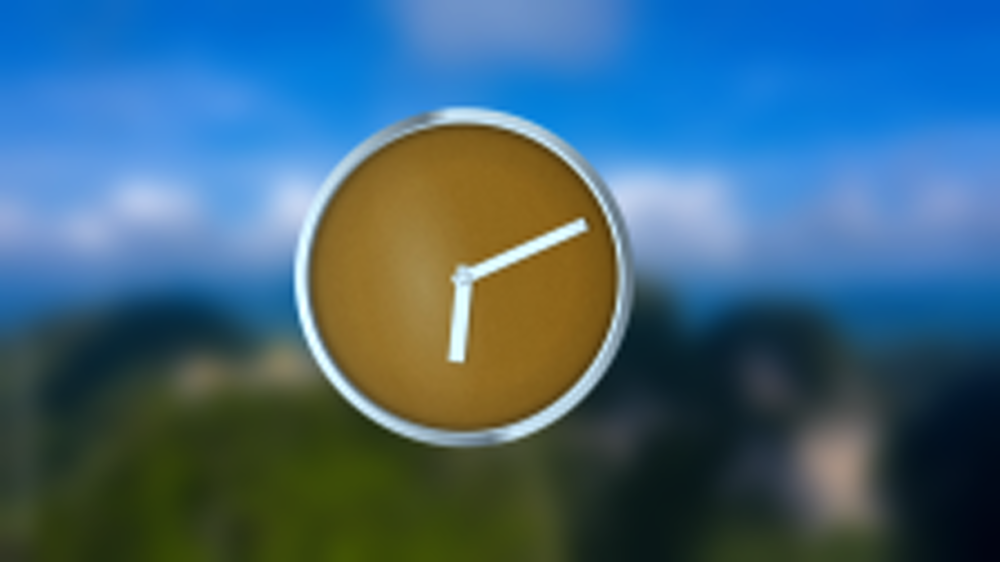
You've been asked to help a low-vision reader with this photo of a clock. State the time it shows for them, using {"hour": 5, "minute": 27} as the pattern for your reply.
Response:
{"hour": 6, "minute": 11}
